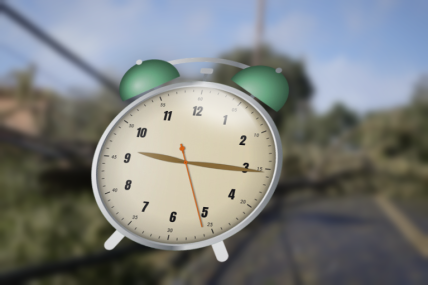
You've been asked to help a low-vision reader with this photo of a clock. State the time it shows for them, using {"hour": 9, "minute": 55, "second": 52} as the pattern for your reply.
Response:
{"hour": 9, "minute": 15, "second": 26}
